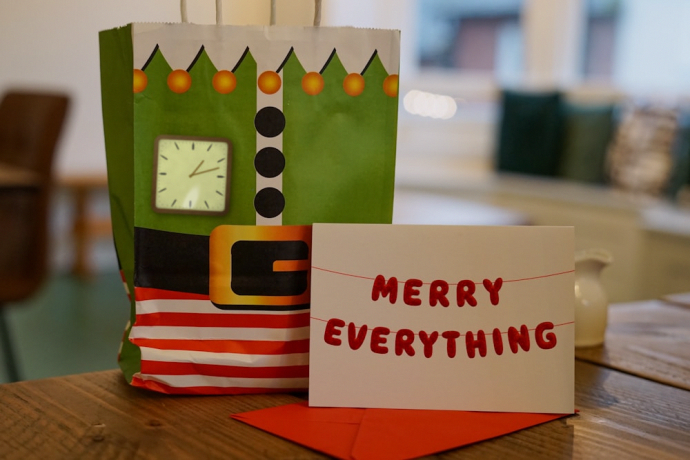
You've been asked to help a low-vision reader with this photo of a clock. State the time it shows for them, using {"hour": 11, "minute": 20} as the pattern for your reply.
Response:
{"hour": 1, "minute": 12}
